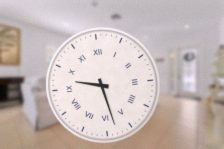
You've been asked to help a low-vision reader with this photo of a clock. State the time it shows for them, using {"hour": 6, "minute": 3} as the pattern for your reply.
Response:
{"hour": 9, "minute": 28}
